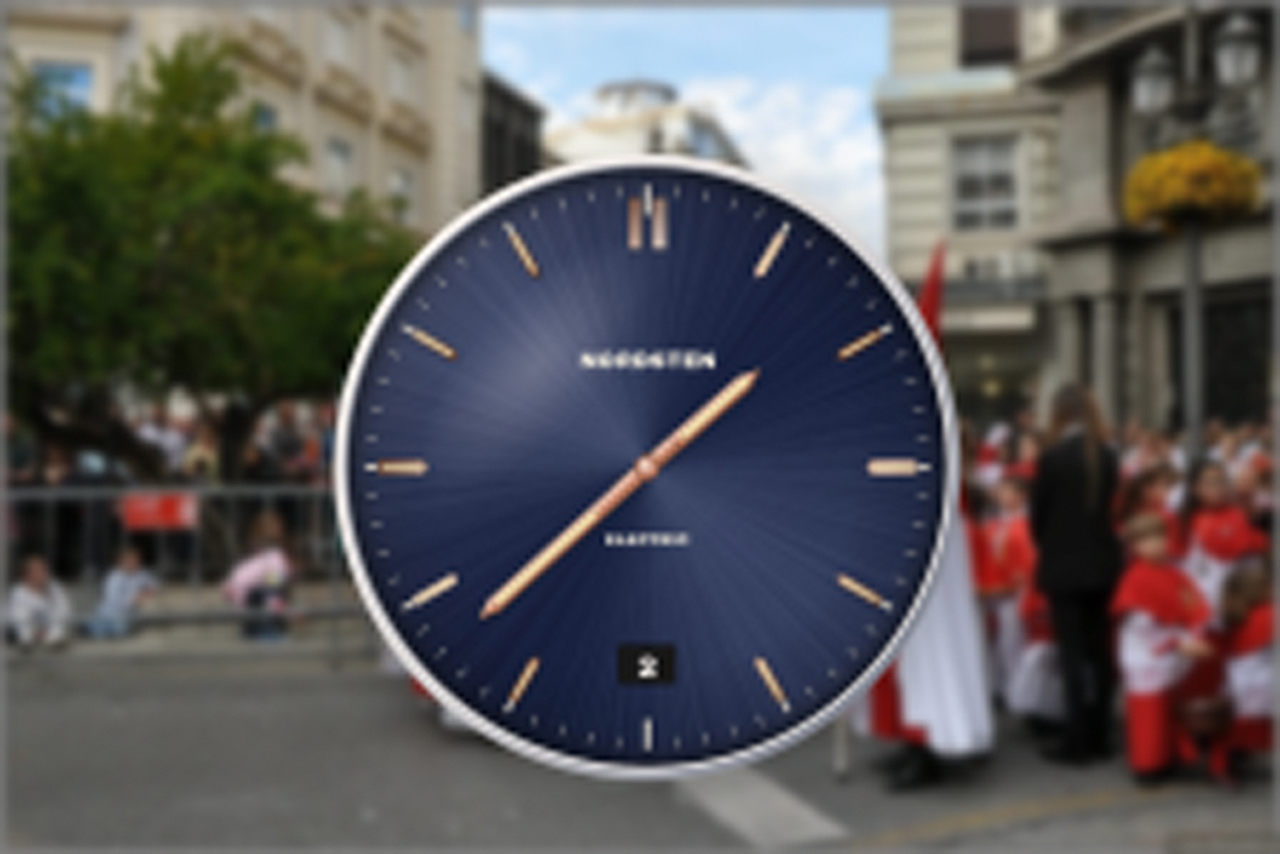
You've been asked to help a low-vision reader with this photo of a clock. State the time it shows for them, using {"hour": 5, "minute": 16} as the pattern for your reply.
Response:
{"hour": 1, "minute": 38}
